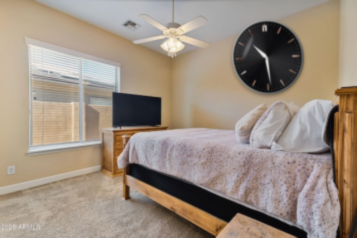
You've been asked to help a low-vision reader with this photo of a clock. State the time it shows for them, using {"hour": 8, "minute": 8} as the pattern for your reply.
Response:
{"hour": 10, "minute": 29}
